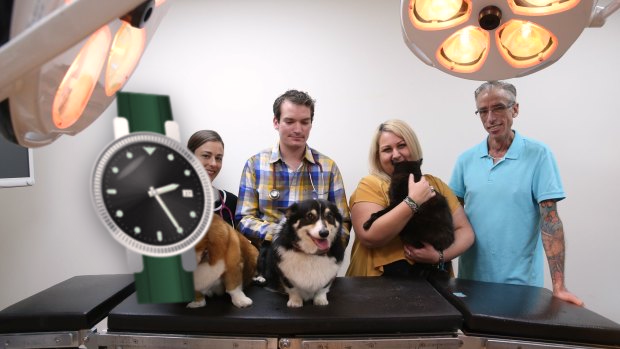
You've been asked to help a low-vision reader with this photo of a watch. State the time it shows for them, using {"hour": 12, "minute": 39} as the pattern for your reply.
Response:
{"hour": 2, "minute": 25}
